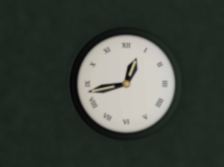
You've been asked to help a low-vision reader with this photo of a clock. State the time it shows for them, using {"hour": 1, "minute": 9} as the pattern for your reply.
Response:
{"hour": 12, "minute": 43}
